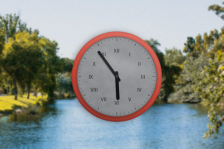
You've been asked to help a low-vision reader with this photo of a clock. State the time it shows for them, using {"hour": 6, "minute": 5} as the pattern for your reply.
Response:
{"hour": 5, "minute": 54}
